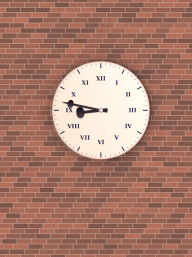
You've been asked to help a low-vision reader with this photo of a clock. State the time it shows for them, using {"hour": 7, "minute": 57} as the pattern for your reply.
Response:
{"hour": 8, "minute": 47}
